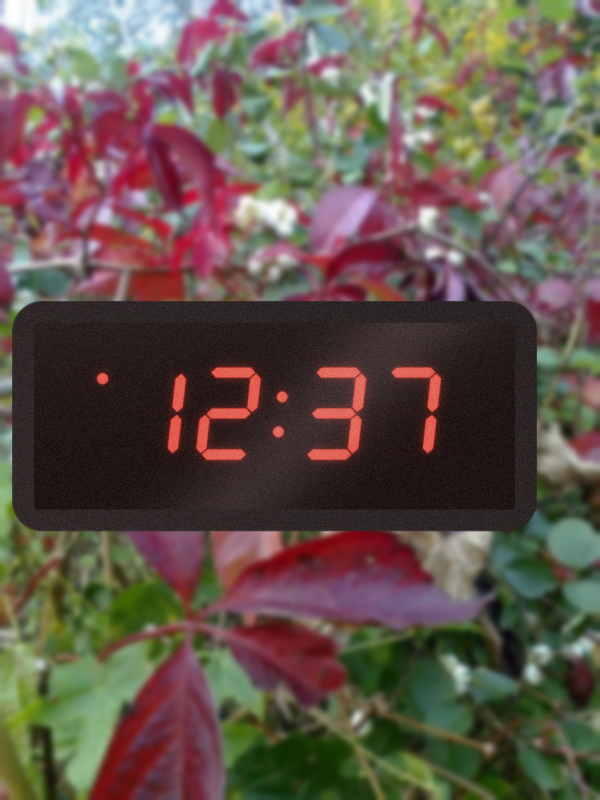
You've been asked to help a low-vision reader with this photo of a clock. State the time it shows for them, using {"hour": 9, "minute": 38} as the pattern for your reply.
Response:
{"hour": 12, "minute": 37}
